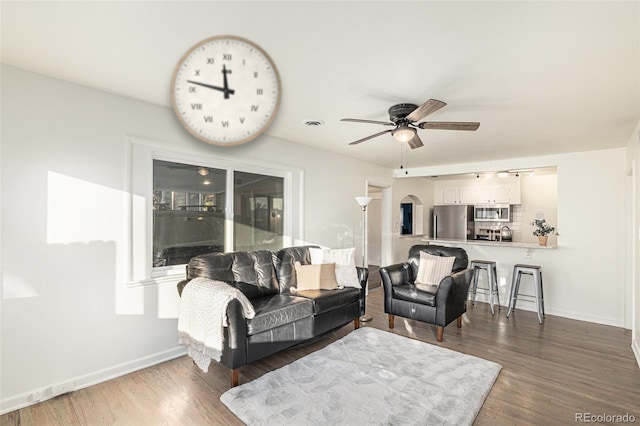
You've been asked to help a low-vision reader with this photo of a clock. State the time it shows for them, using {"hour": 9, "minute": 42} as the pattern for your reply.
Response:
{"hour": 11, "minute": 47}
